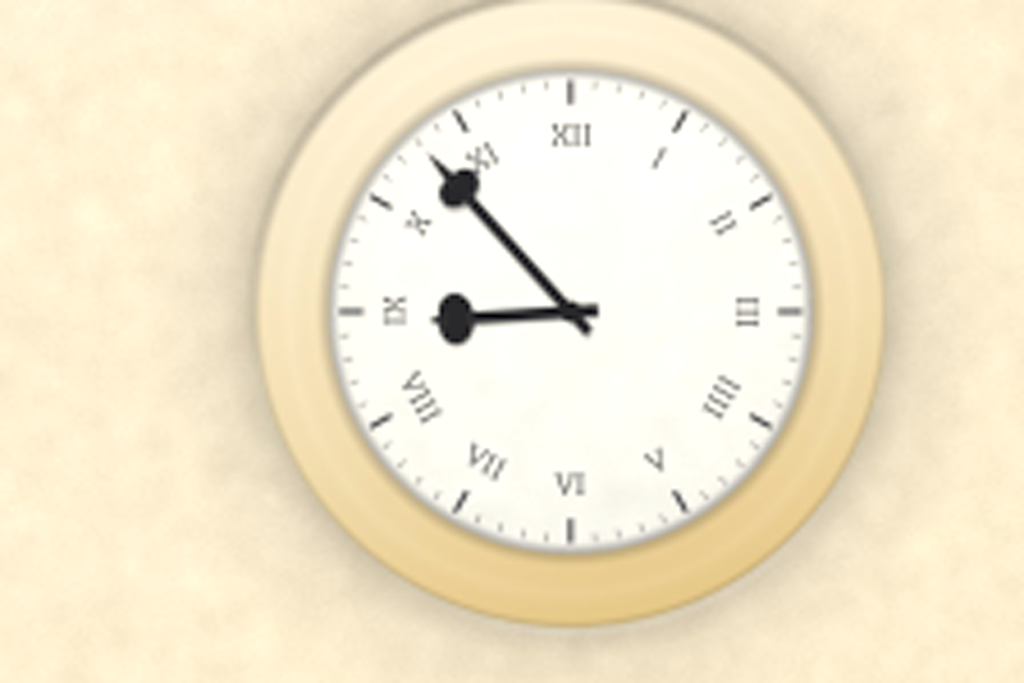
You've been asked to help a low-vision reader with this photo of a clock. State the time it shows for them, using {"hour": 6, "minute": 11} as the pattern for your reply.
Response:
{"hour": 8, "minute": 53}
